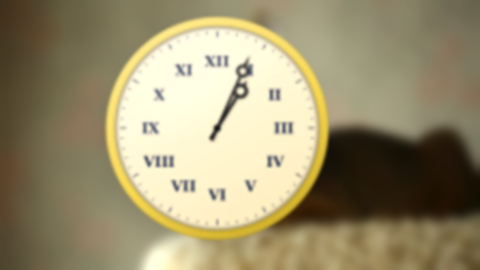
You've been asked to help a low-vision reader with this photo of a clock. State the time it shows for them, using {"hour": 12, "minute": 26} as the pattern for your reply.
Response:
{"hour": 1, "minute": 4}
